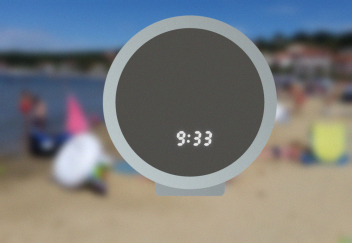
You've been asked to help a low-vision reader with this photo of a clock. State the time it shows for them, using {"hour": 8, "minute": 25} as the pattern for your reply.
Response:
{"hour": 9, "minute": 33}
